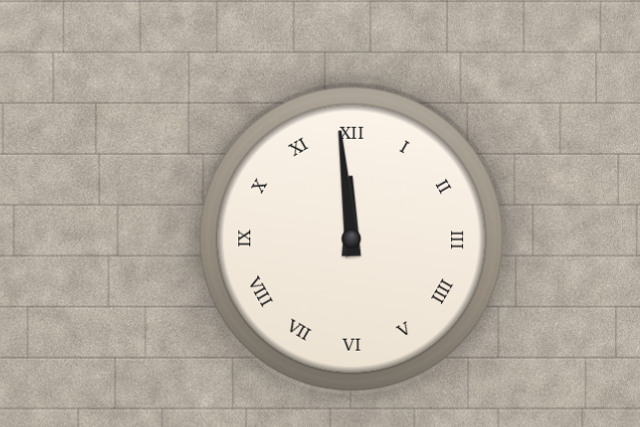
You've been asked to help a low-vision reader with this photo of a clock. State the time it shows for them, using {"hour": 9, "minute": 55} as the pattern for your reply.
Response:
{"hour": 11, "minute": 59}
